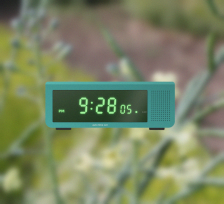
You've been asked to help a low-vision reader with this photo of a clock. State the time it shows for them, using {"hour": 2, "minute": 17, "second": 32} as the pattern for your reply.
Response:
{"hour": 9, "minute": 28, "second": 5}
